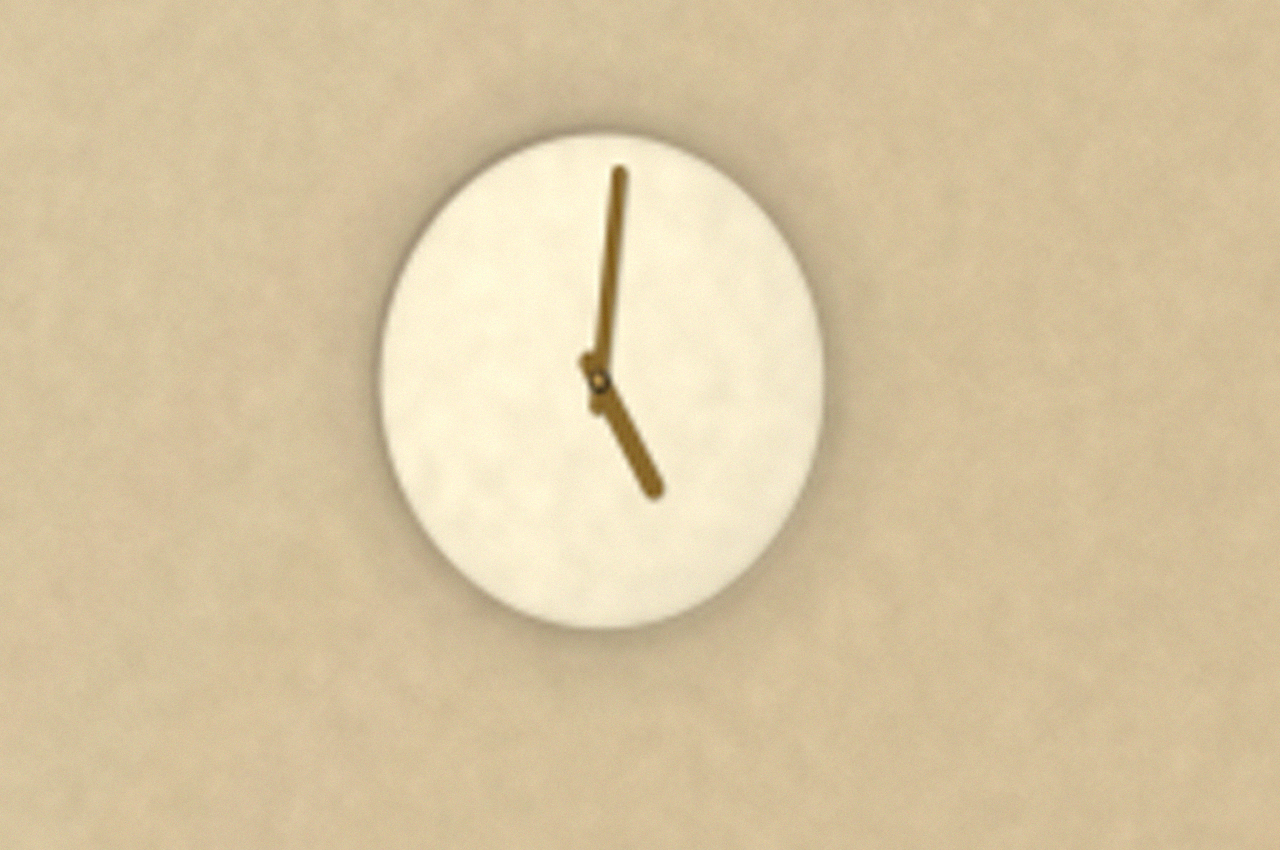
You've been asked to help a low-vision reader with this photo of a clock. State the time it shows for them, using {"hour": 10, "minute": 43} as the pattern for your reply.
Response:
{"hour": 5, "minute": 1}
